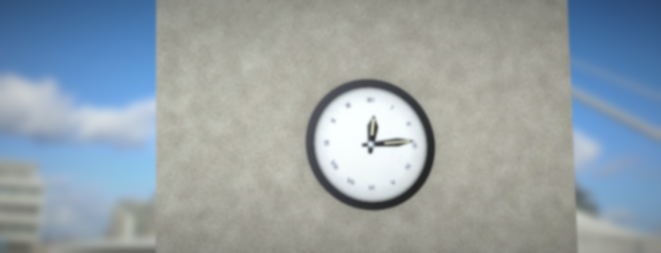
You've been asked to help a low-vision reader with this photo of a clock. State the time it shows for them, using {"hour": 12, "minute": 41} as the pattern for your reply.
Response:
{"hour": 12, "minute": 14}
